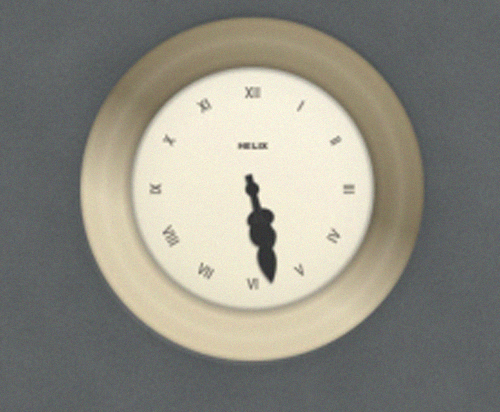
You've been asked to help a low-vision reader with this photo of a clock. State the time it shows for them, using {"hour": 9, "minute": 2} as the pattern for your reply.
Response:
{"hour": 5, "minute": 28}
